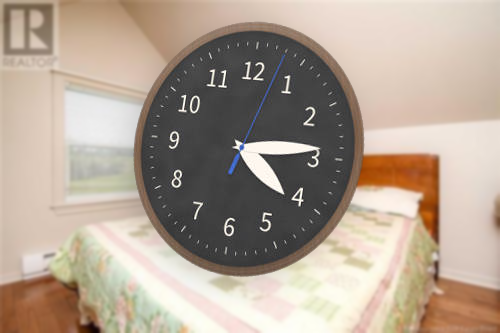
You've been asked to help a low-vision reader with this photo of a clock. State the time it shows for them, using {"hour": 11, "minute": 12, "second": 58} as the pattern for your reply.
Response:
{"hour": 4, "minute": 14, "second": 3}
